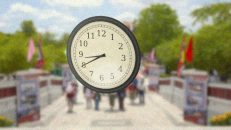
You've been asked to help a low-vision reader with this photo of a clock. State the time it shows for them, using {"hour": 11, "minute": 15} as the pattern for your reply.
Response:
{"hour": 8, "minute": 40}
